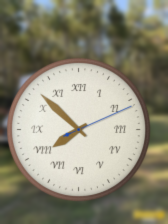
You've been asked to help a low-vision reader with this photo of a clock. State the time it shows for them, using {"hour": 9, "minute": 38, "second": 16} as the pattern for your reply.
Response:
{"hour": 7, "minute": 52, "second": 11}
